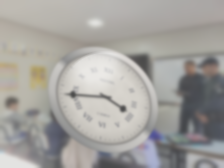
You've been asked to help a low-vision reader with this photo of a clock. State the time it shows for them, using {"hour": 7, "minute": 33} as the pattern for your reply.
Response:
{"hour": 3, "minute": 43}
